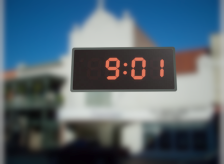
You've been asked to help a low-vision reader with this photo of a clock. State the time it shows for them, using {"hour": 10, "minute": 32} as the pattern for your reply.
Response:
{"hour": 9, "minute": 1}
